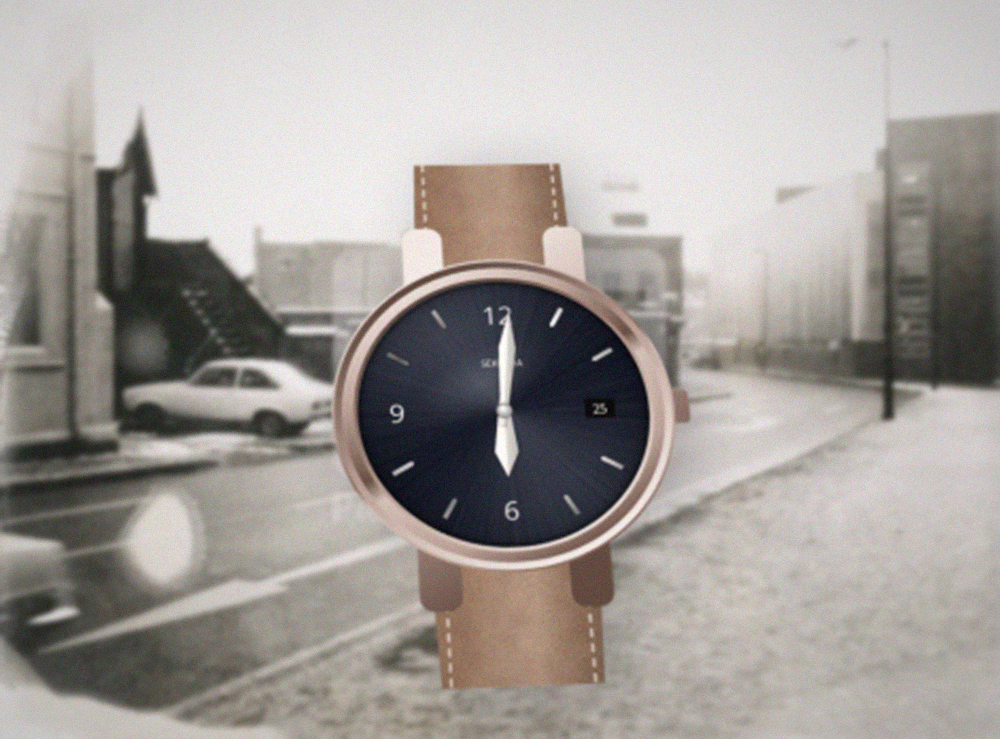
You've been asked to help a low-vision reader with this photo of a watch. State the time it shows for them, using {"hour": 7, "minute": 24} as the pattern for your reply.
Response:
{"hour": 6, "minute": 1}
